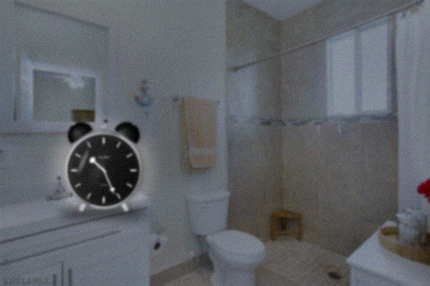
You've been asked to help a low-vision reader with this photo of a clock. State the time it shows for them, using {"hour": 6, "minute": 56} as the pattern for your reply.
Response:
{"hour": 10, "minute": 26}
